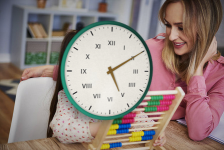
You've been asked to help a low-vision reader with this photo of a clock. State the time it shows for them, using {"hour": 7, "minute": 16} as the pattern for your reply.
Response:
{"hour": 5, "minute": 10}
